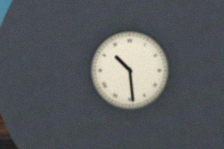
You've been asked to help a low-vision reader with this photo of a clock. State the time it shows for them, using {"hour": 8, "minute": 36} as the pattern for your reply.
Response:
{"hour": 10, "minute": 29}
